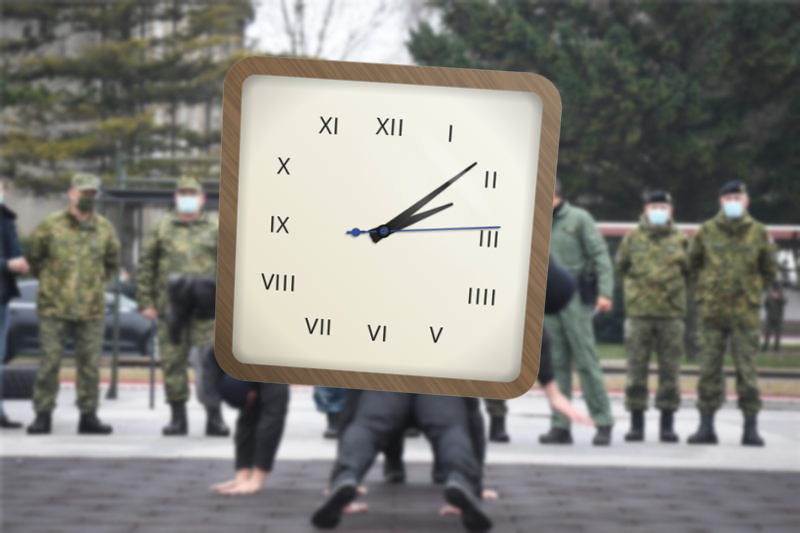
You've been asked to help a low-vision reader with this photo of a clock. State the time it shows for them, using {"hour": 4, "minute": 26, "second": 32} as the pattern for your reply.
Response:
{"hour": 2, "minute": 8, "second": 14}
